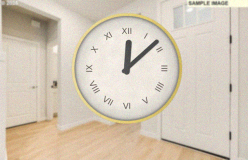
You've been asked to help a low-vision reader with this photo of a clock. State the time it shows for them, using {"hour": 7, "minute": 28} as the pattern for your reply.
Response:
{"hour": 12, "minute": 8}
